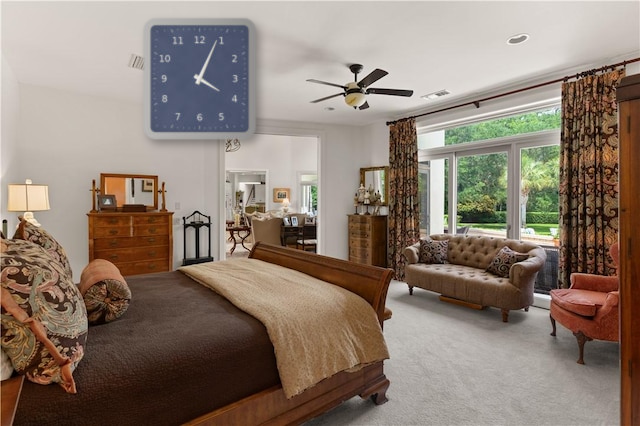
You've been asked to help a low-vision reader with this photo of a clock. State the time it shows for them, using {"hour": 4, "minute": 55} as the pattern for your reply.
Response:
{"hour": 4, "minute": 4}
